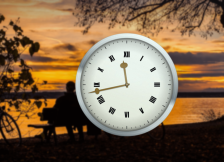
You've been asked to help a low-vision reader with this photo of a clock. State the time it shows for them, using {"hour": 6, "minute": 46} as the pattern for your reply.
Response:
{"hour": 11, "minute": 43}
